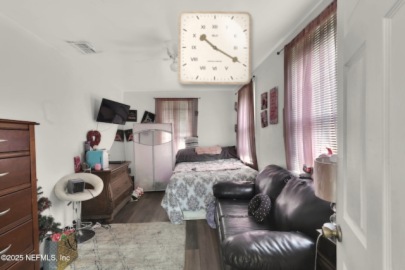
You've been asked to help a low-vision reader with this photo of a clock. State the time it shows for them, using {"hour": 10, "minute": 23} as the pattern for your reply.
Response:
{"hour": 10, "minute": 20}
